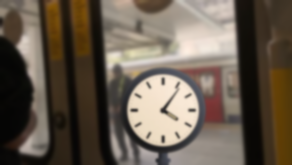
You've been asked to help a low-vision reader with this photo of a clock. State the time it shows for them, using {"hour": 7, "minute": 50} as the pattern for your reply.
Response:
{"hour": 4, "minute": 6}
